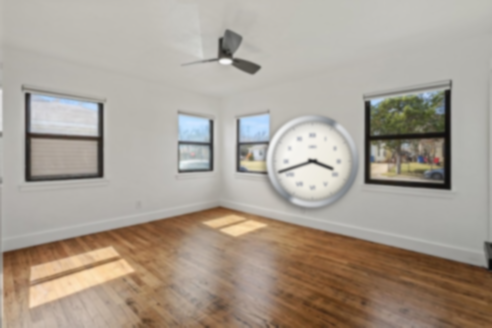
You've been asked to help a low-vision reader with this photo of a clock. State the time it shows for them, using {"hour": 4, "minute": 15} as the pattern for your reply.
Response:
{"hour": 3, "minute": 42}
